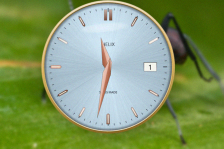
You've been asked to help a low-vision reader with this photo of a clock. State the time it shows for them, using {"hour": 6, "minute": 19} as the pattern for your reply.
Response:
{"hour": 11, "minute": 32}
